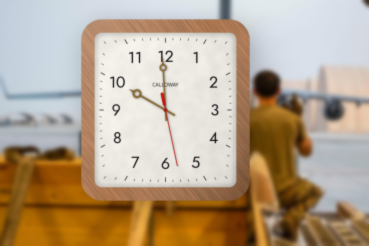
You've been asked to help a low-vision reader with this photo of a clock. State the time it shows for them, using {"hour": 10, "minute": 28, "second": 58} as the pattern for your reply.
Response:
{"hour": 9, "minute": 59, "second": 28}
